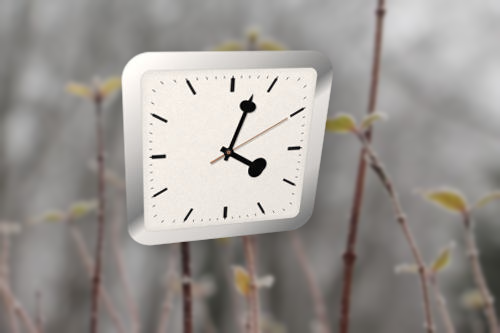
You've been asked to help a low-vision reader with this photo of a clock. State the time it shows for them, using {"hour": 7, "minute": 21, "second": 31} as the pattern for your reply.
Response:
{"hour": 4, "minute": 3, "second": 10}
